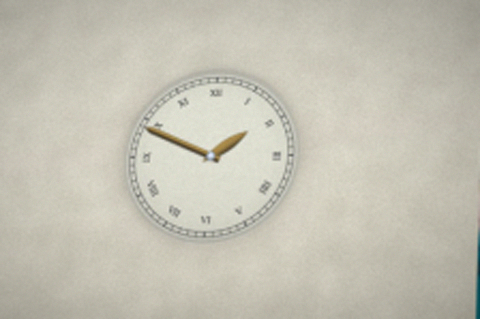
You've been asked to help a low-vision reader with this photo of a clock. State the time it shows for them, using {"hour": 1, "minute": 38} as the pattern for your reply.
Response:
{"hour": 1, "minute": 49}
